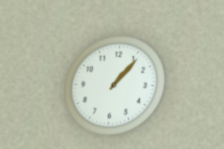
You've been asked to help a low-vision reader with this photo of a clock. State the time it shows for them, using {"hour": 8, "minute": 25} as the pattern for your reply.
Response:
{"hour": 1, "minute": 6}
